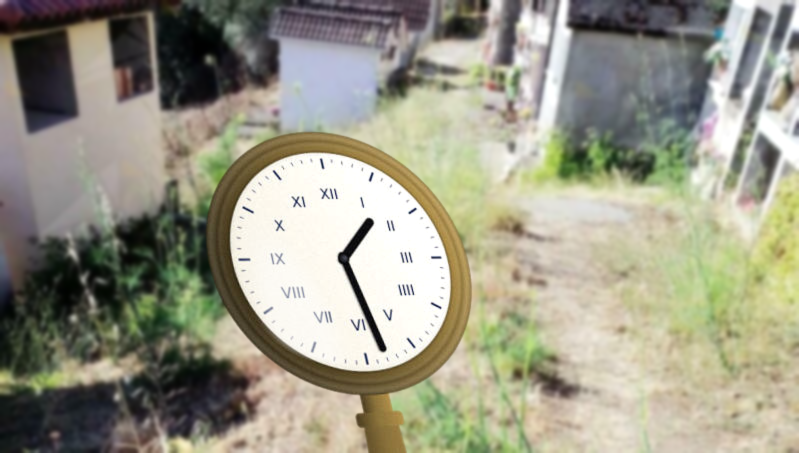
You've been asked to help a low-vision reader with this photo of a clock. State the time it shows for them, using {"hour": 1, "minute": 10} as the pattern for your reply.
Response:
{"hour": 1, "minute": 28}
